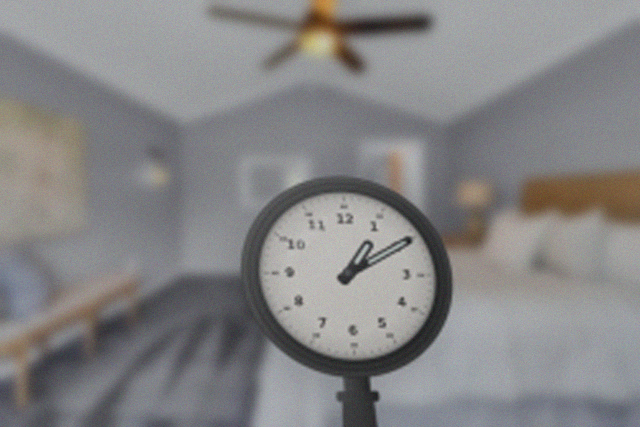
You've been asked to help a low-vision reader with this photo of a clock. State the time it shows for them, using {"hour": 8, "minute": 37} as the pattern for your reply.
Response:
{"hour": 1, "minute": 10}
